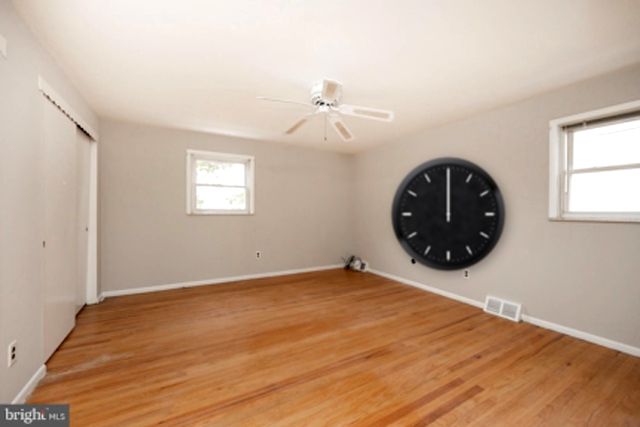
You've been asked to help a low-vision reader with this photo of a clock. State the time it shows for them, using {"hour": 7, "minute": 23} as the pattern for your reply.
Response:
{"hour": 12, "minute": 0}
